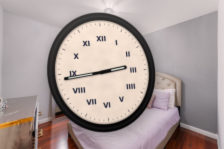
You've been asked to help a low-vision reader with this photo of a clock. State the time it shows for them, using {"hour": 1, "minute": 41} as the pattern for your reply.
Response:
{"hour": 2, "minute": 44}
